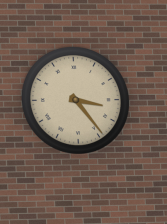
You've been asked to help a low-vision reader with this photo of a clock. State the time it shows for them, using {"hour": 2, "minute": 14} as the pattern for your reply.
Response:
{"hour": 3, "minute": 24}
